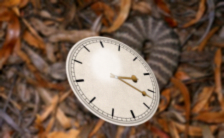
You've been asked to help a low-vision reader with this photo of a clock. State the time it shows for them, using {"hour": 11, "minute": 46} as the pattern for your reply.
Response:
{"hour": 3, "minute": 22}
